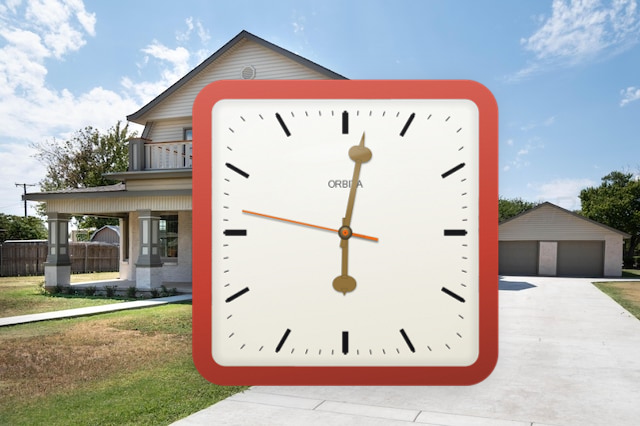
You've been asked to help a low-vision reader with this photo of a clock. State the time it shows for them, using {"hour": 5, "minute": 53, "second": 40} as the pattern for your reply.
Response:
{"hour": 6, "minute": 1, "second": 47}
